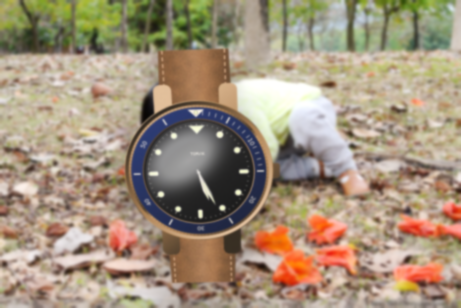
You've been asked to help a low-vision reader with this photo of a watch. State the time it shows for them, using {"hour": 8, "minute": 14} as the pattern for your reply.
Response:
{"hour": 5, "minute": 26}
